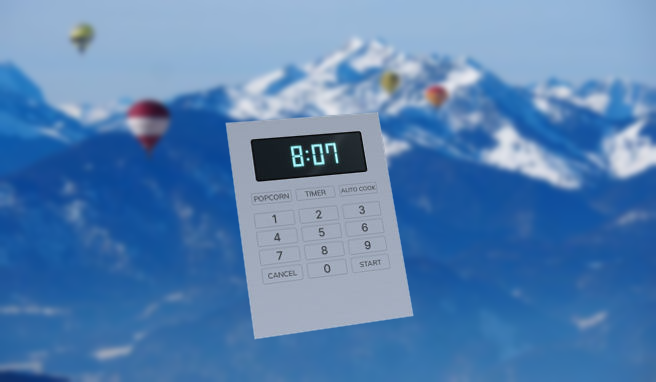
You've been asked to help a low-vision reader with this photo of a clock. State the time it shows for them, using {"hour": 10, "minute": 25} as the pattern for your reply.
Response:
{"hour": 8, "minute": 7}
